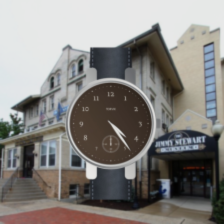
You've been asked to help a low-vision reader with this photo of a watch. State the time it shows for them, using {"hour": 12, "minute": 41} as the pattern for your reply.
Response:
{"hour": 4, "minute": 24}
